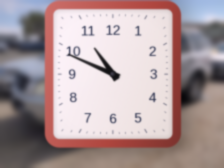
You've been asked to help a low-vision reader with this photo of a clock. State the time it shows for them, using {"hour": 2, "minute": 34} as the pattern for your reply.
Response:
{"hour": 10, "minute": 49}
